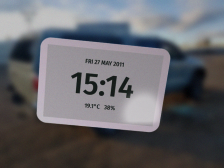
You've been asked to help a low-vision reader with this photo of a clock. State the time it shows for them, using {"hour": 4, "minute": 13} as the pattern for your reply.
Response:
{"hour": 15, "minute": 14}
